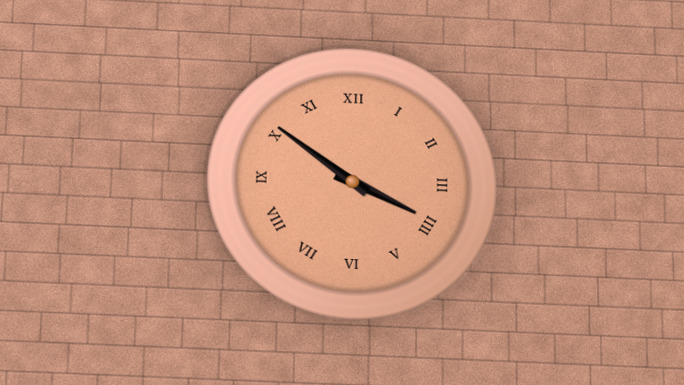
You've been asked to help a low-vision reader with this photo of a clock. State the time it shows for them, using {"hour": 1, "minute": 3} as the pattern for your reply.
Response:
{"hour": 3, "minute": 51}
